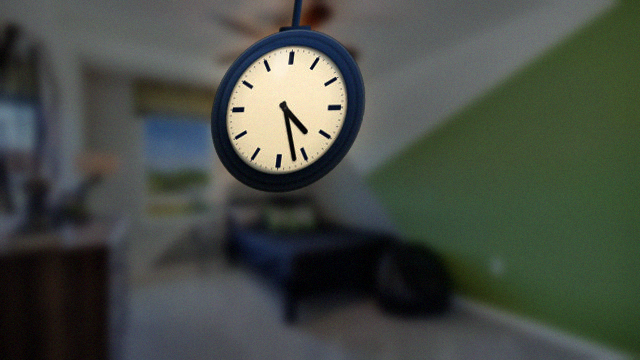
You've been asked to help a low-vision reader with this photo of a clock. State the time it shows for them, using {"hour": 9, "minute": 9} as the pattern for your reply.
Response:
{"hour": 4, "minute": 27}
